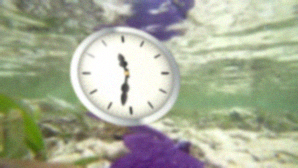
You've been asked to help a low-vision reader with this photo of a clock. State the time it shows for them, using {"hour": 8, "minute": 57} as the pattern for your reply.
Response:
{"hour": 11, "minute": 32}
